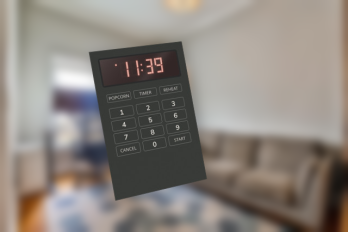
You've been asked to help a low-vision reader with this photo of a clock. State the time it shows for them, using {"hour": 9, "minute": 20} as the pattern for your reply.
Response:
{"hour": 11, "minute": 39}
